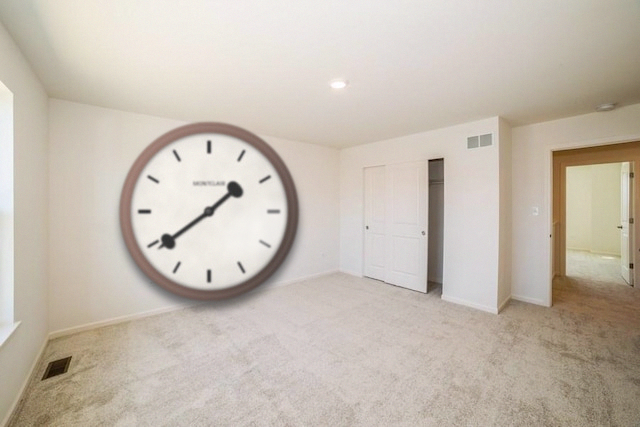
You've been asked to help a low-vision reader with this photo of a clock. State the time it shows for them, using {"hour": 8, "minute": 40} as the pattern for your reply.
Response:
{"hour": 1, "minute": 39}
